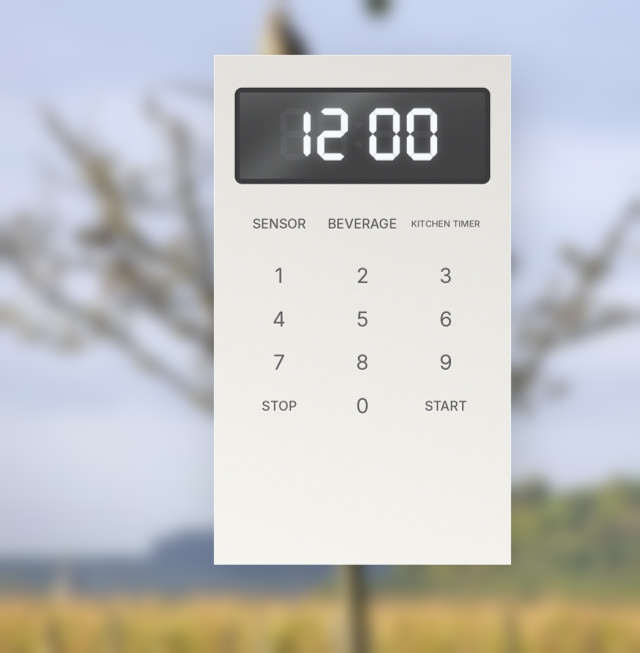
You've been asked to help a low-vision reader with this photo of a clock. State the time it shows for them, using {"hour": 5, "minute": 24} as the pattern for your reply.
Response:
{"hour": 12, "minute": 0}
